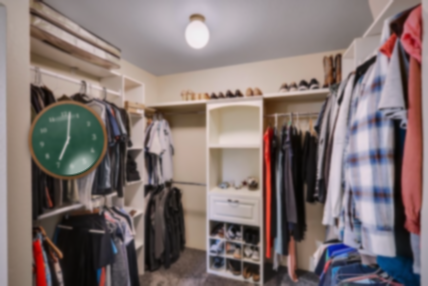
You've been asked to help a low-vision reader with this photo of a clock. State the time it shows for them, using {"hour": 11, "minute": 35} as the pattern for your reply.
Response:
{"hour": 7, "minute": 2}
